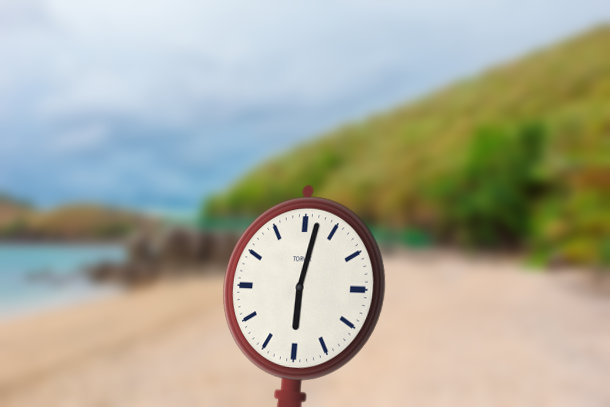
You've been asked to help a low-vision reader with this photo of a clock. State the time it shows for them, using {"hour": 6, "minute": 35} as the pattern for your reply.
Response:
{"hour": 6, "minute": 2}
